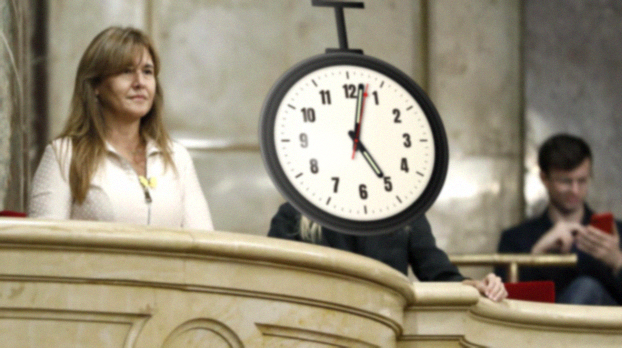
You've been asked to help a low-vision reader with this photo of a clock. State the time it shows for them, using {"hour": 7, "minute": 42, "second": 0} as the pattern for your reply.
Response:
{"hour": 5, "minute": 2, "second": 3}
